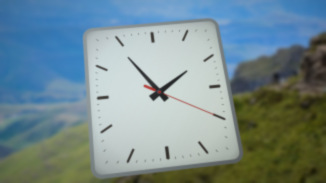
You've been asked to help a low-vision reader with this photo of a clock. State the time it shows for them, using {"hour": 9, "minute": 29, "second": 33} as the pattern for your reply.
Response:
{"hour": 1, "minute": 54, "second": 20}
